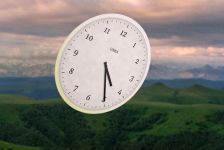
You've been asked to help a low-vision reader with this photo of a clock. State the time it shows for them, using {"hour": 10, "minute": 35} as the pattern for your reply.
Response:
{"hour": 4, "minute": 25}
